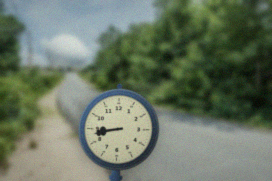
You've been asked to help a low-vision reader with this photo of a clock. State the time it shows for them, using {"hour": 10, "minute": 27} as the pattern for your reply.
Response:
{"hour": 8, "minute": 43}
